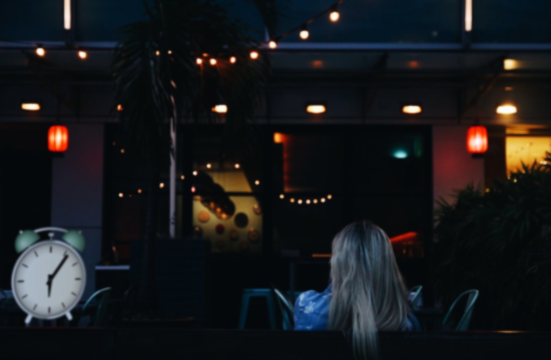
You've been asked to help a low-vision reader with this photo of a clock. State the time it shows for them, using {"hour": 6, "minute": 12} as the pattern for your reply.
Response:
{"hour": 6, "minute": 6}
